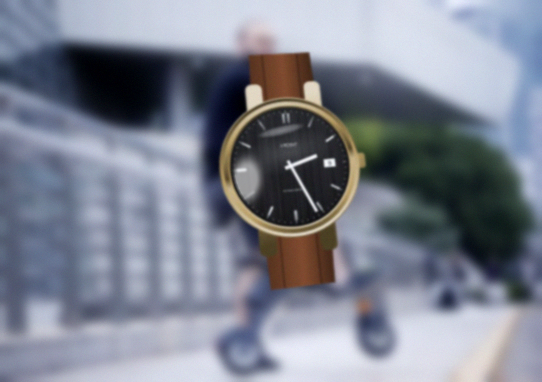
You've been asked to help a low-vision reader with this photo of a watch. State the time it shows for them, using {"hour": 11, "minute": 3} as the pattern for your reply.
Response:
{"hour": 2, "minute": 26}
